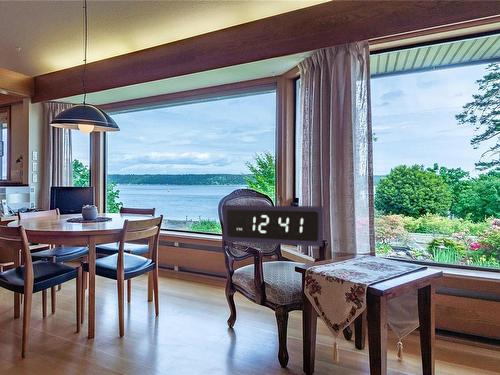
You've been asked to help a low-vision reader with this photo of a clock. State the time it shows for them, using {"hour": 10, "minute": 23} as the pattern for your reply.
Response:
{"hour": 12, "minute": 41}
